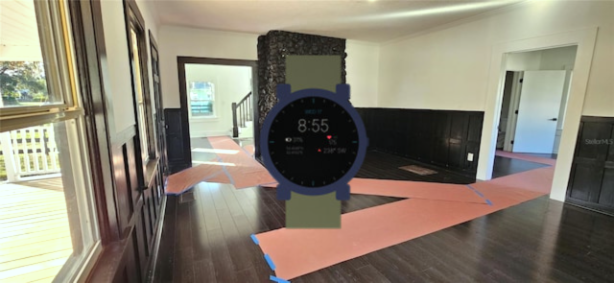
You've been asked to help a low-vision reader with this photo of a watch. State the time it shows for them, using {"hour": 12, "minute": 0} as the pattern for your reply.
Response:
{"hour": 8, "minute": 55}
